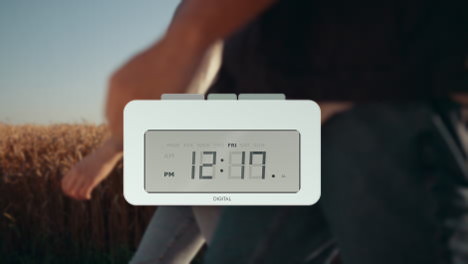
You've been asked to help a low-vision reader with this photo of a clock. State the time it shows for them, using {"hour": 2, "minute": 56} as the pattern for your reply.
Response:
{"hour": 12, "minute": 17}
